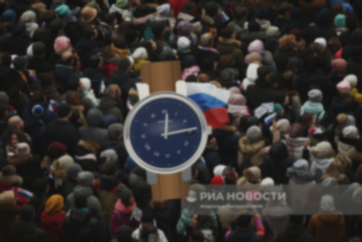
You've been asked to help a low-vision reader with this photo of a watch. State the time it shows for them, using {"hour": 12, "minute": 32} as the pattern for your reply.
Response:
{"hour": 12, "minute": 14}
